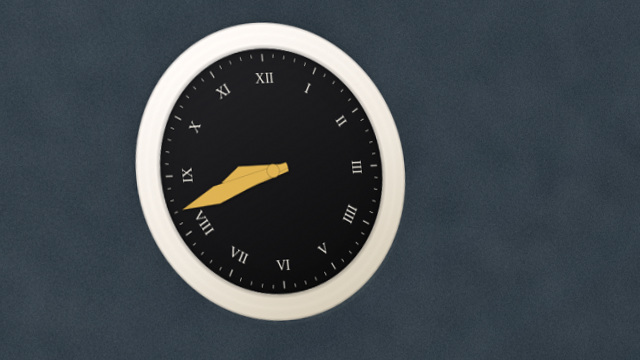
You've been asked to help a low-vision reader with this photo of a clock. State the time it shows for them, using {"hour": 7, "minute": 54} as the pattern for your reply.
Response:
{"hour": 8, "minute": 42}
